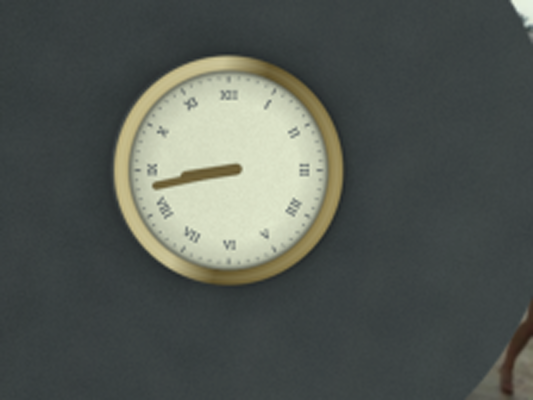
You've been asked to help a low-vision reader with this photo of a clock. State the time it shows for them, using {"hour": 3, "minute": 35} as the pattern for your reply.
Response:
{"hour": 8, "minute": 43}
